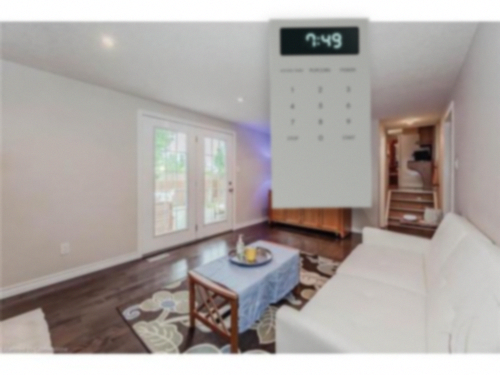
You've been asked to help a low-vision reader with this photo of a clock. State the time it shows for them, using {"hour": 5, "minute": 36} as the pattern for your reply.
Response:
{"hour": 7, "minute": 49}
